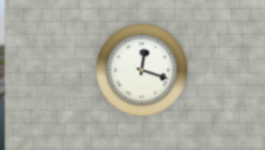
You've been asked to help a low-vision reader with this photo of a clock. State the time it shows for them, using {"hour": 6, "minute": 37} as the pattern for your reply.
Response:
{"hour": 12, "minute": 18}
